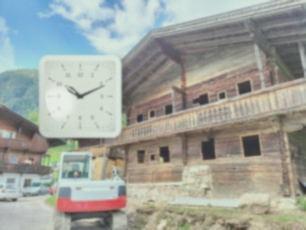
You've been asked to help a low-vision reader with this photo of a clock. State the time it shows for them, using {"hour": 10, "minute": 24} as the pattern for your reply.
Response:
{"hour": 10, "minute": 11}
